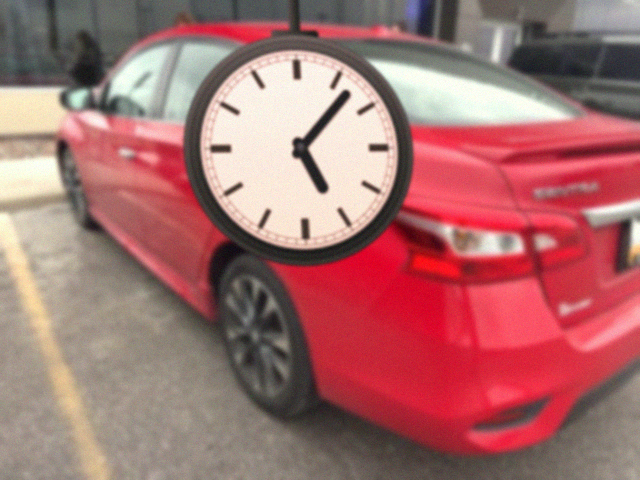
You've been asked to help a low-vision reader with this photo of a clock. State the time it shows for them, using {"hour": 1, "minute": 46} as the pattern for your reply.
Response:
{"hour": 5, "minute": 7}
